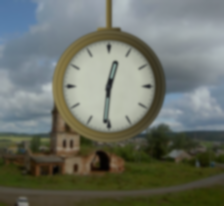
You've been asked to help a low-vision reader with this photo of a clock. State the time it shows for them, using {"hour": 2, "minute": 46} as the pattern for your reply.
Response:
{"hour": 12, "minute": 31}
